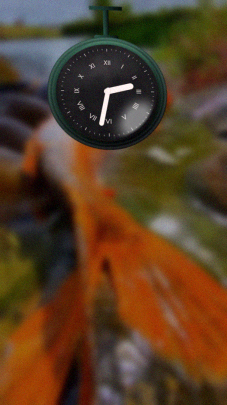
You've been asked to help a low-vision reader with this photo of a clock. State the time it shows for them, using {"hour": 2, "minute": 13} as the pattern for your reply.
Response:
{"hour": 2, "minute": 32}
